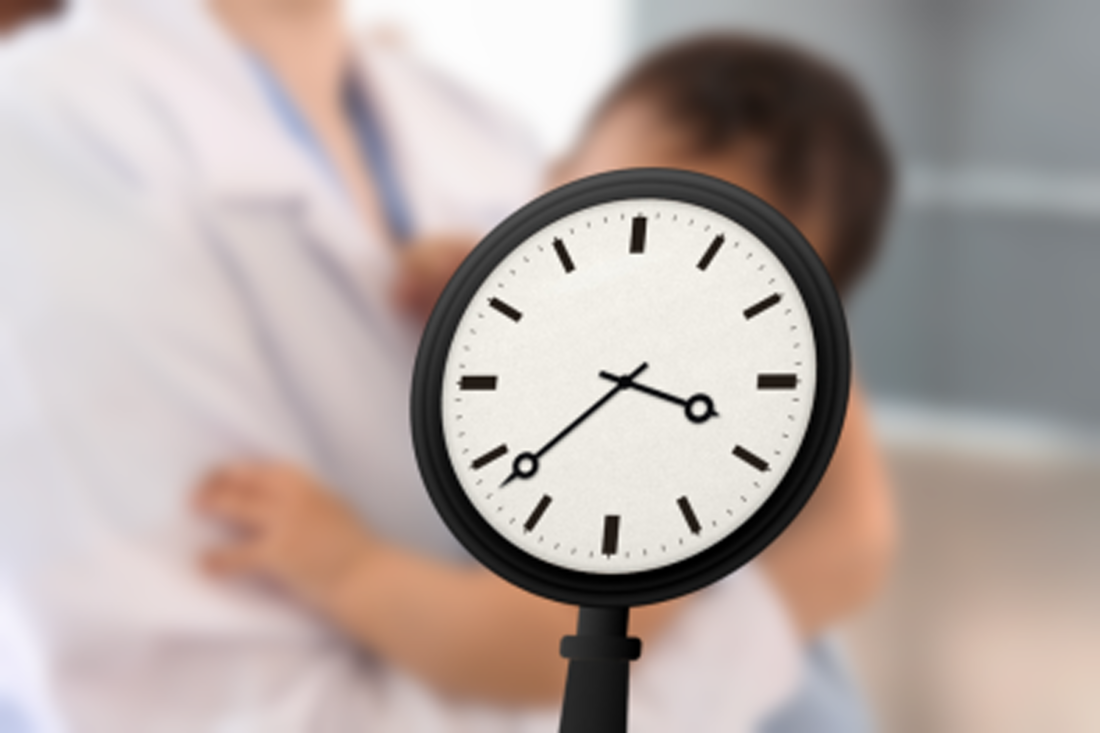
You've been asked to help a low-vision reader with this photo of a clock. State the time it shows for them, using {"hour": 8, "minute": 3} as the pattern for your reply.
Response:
{"hour": 3, "minute": 38}
